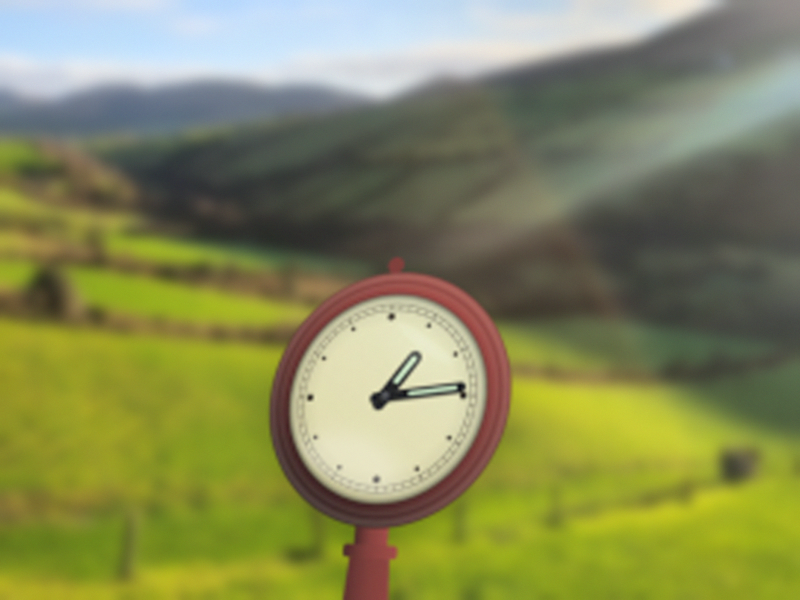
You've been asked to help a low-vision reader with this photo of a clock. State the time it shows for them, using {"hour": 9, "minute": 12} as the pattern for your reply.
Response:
{"hour": 1, "minute": 14}
